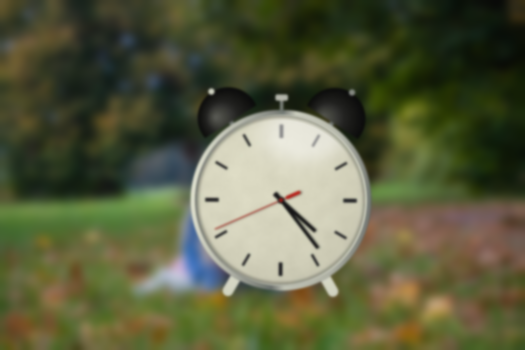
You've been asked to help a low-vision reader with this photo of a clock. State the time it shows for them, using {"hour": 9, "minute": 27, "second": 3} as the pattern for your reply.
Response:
{"hour": 4, "minute": 23, "second": 41}
